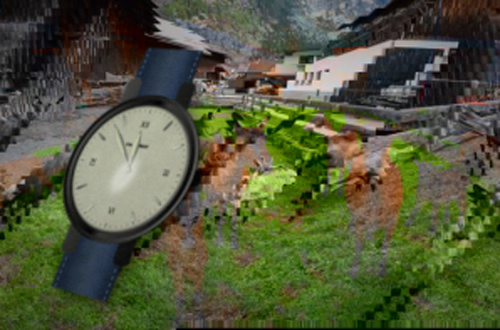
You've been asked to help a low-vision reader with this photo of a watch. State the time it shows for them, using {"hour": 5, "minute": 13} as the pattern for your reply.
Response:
{"hour": 11, "minute": 53}
